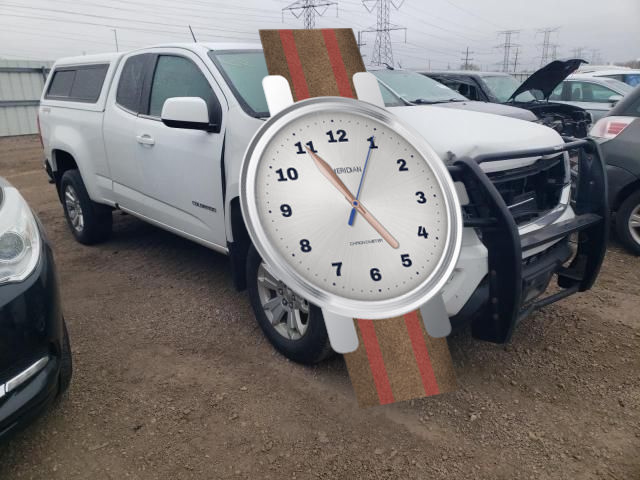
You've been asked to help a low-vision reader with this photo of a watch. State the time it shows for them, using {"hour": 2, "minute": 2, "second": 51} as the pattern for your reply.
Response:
{"hour": 4, "minute": 55, "second": 5}
